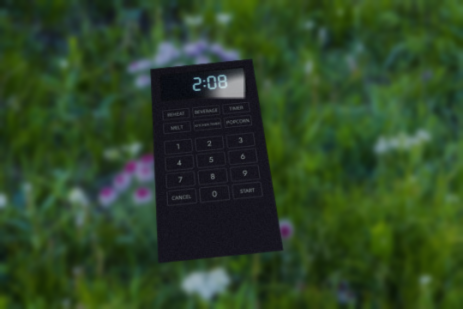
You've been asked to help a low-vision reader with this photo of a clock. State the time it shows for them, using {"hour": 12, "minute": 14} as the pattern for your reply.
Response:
{"hour": 2, "minute": 8}
